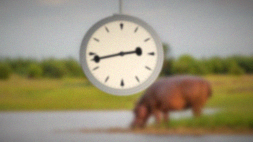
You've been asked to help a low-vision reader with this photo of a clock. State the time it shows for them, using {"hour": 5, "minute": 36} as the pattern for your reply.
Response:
{"hour": 2, "minute": 43}
